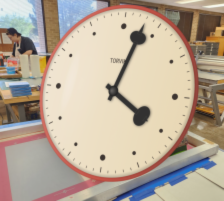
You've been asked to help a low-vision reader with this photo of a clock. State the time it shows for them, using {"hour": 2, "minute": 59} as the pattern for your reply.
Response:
{"hour": 4, "minute": 3}
